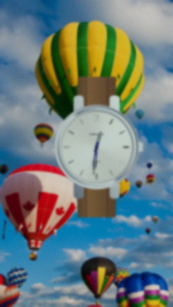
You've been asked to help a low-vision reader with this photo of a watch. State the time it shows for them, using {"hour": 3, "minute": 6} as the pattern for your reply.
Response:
{"hour": 12, "minute": 31}
